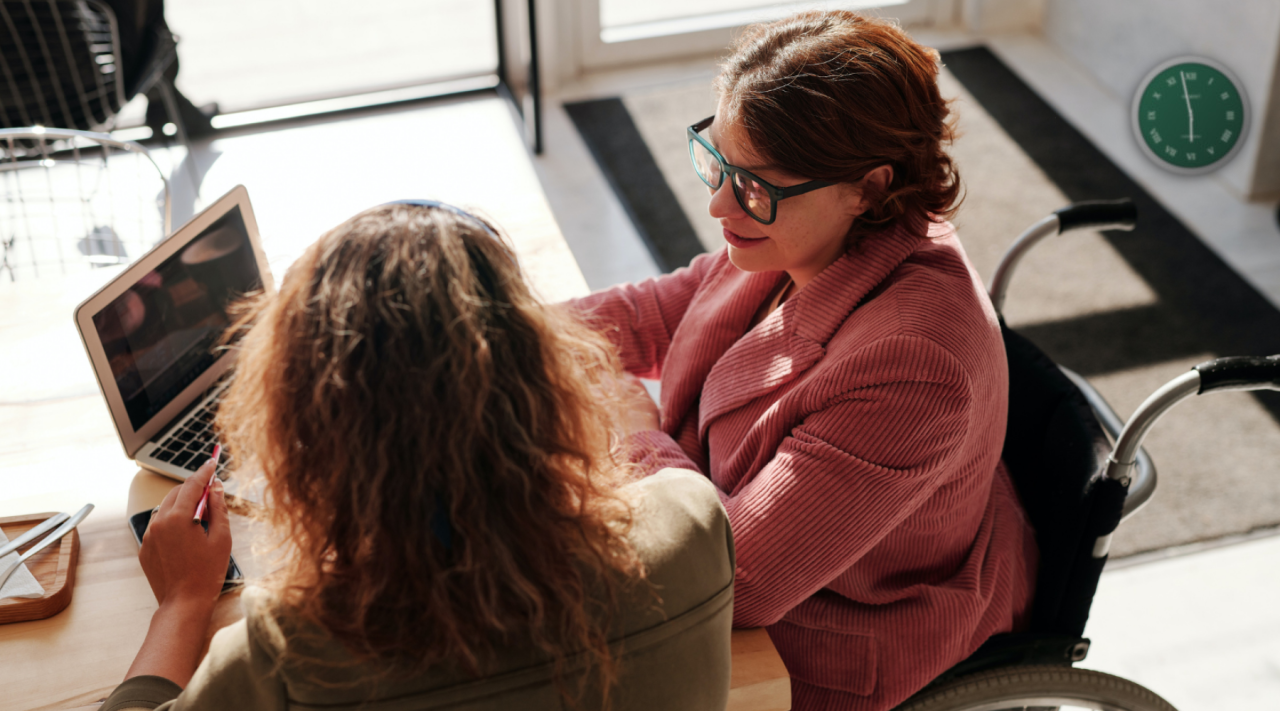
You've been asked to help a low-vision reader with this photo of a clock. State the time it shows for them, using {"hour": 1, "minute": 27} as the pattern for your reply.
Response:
{"hour": 5, "minute": 58}
